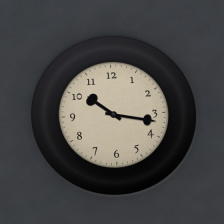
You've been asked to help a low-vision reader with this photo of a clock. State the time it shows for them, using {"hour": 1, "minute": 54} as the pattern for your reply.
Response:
{"hour": 10, "minute": 17}
